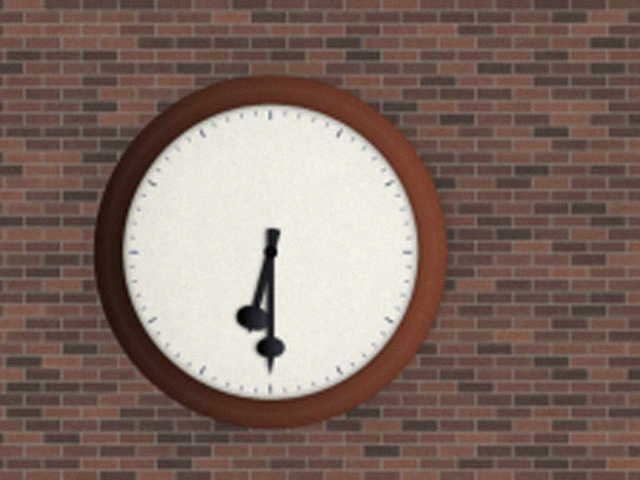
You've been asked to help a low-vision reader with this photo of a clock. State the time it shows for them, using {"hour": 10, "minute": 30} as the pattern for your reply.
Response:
{"hour": 6, "minute": 30}
